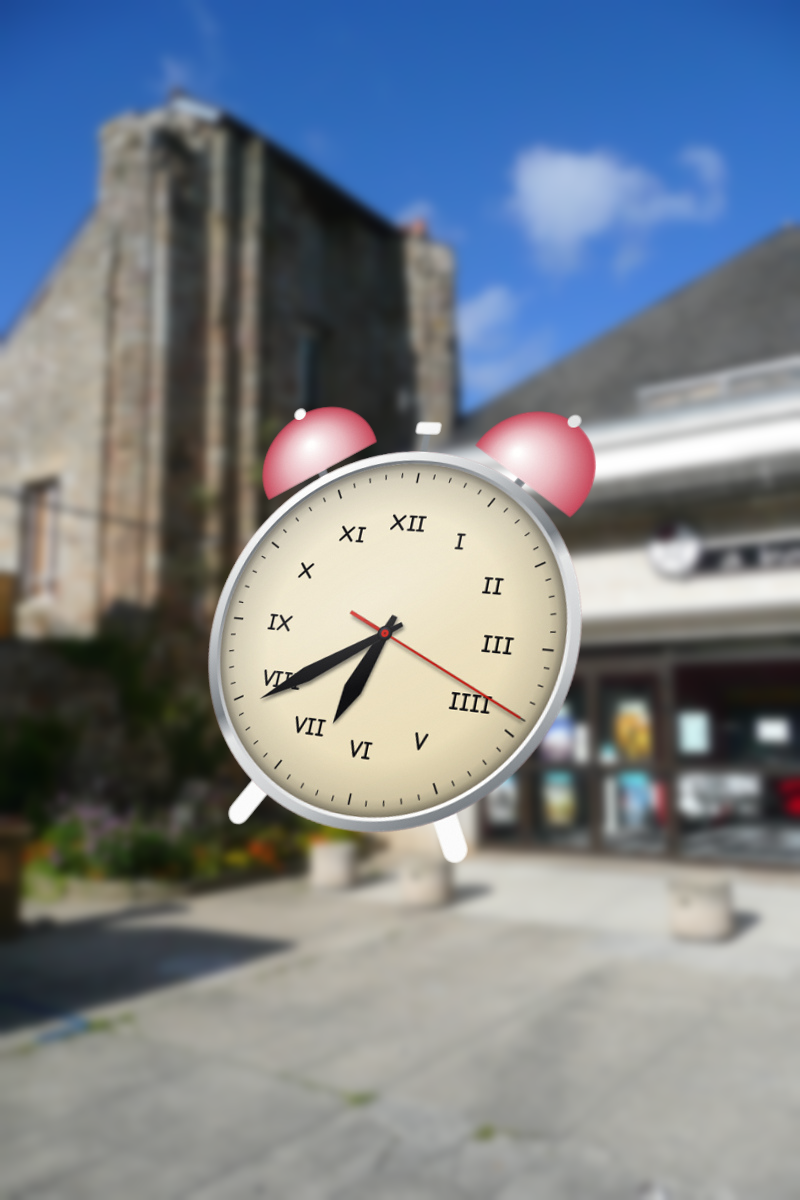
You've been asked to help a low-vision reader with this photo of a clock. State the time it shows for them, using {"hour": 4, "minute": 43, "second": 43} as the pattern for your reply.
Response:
{"hour": 6, "minute": 39, "second": 19}
